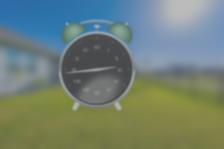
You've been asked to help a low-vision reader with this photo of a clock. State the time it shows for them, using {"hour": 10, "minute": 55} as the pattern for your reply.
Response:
{"hour": 2, "minute": 44}
